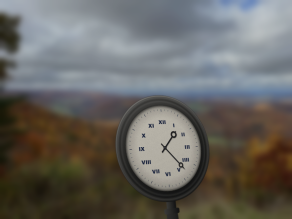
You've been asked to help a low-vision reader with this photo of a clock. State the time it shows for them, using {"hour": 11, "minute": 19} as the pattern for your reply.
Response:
{"hour": 1, "minute": 23}
